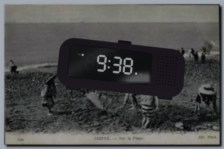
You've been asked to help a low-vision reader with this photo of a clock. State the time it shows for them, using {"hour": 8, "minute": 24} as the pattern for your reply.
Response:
{"hour": 9, "minute": 38}
